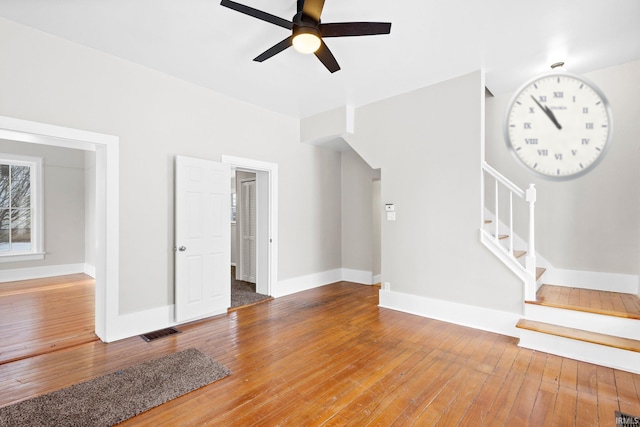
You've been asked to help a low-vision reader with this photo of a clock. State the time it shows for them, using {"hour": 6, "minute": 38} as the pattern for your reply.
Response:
{"hour": 10, "minute": 53}
